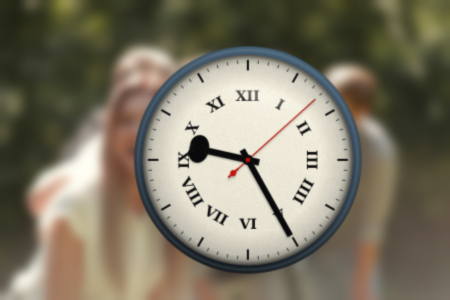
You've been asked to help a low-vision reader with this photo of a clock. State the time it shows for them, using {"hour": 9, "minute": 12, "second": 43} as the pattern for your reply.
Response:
{"hour": 9, "minute": 25, "second": 8}
